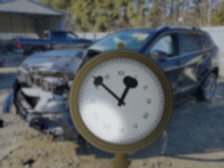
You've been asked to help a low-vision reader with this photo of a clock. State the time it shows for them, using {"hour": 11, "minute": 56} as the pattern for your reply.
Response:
{"hour": 12, "minute": 52}
